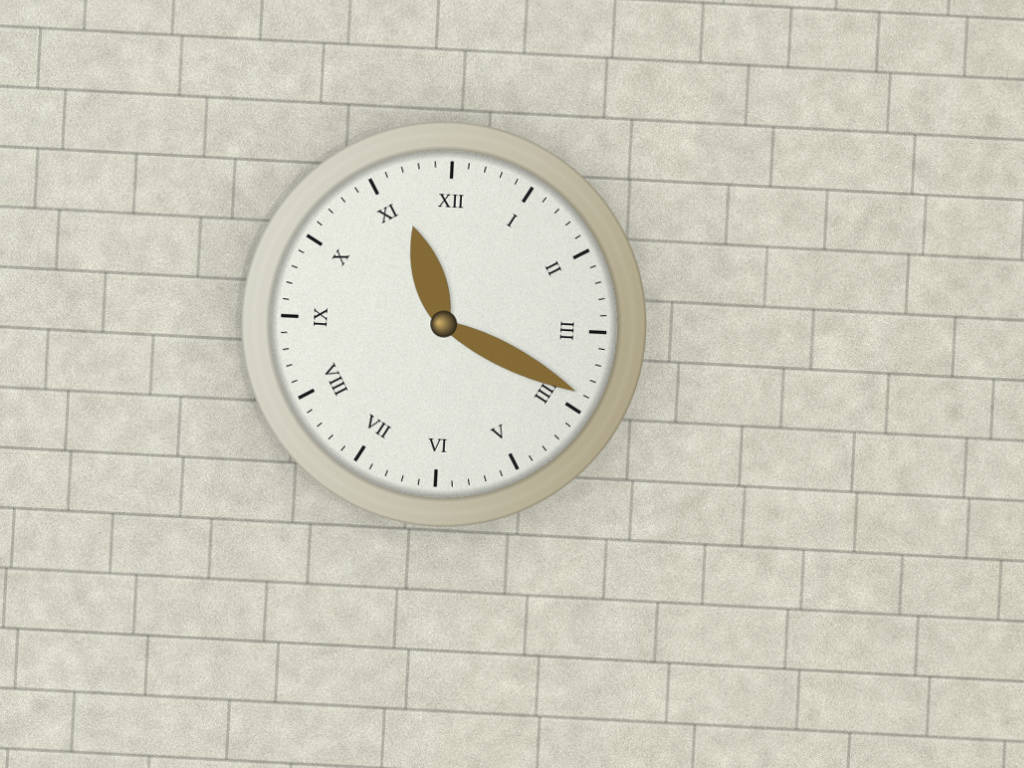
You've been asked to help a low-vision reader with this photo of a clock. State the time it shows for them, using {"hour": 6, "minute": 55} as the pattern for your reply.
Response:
{"hour": 11, "minute": 19}
